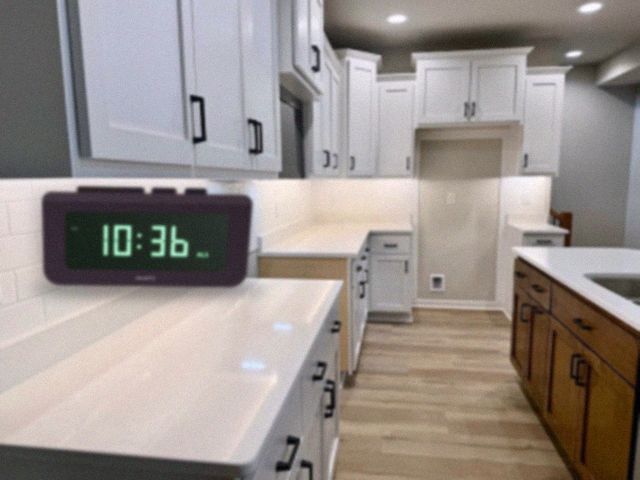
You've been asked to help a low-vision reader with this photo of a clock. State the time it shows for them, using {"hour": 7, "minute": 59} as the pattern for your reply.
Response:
{"hour": 10, "minute": 36}
